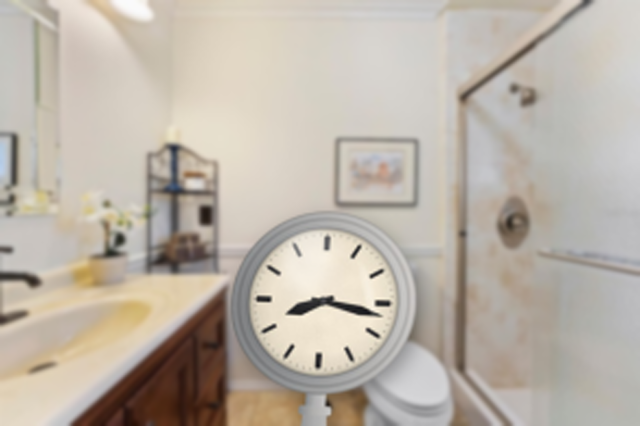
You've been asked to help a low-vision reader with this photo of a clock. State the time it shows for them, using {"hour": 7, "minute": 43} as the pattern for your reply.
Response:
{"hour": 8, "minute": 17}
